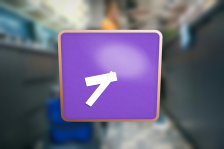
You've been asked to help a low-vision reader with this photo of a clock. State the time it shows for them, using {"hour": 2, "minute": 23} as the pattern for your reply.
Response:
{"hour": 8, "minute": 36}
